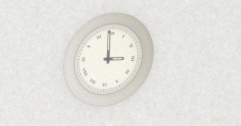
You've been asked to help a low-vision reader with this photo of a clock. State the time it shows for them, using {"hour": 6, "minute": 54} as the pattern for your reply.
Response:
{"hour": 2, "minute": 59}
